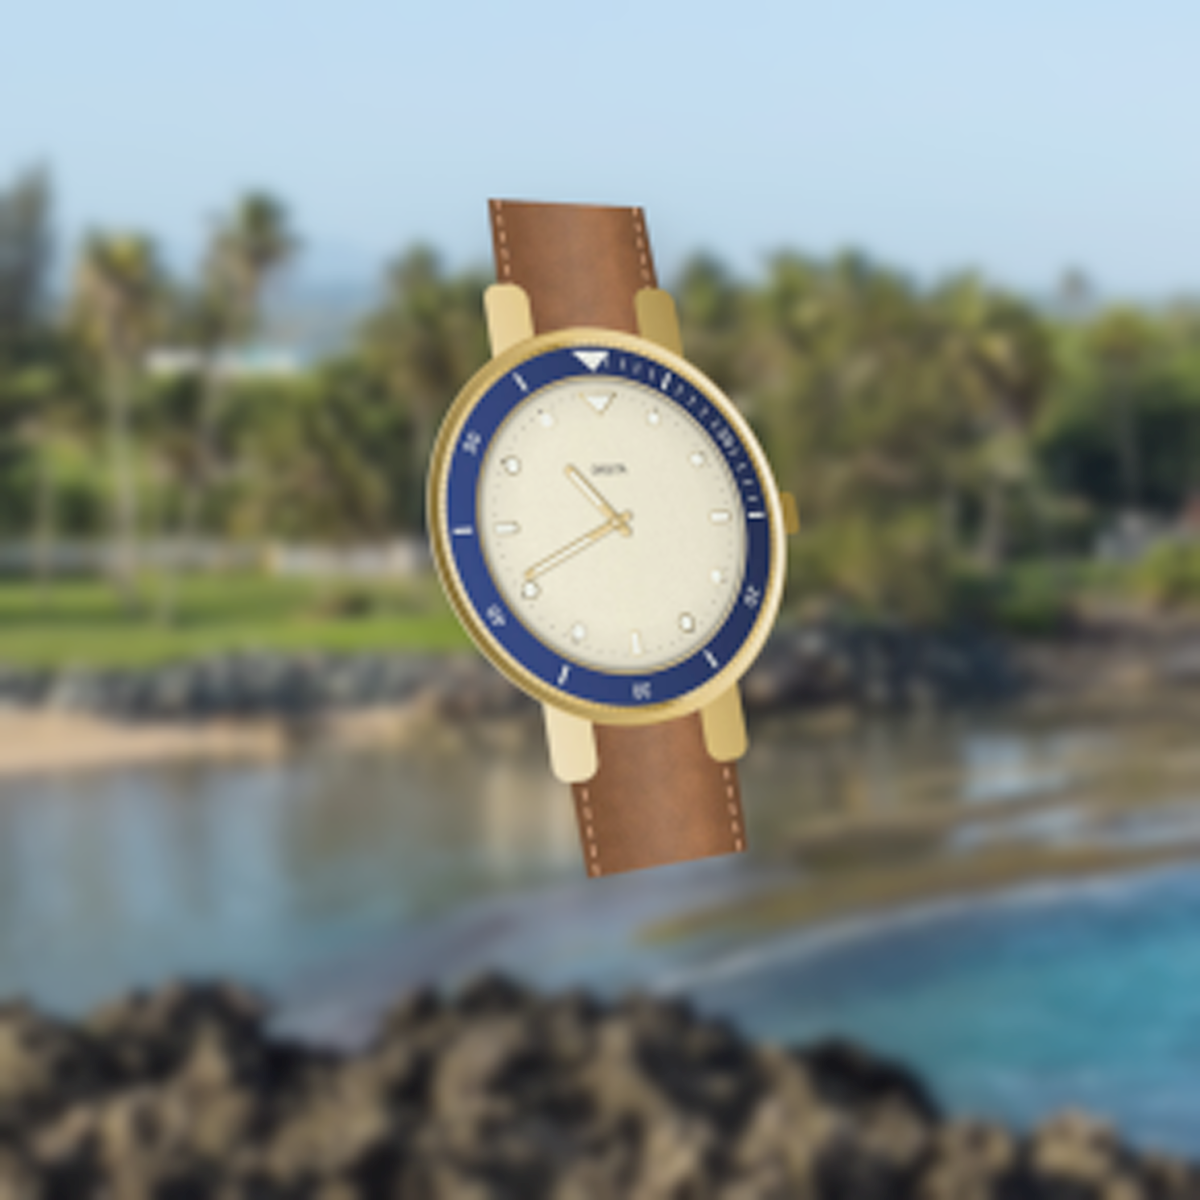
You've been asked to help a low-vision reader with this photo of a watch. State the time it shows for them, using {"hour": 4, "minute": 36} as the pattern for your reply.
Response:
{"hour": 10, "minute": 41}
